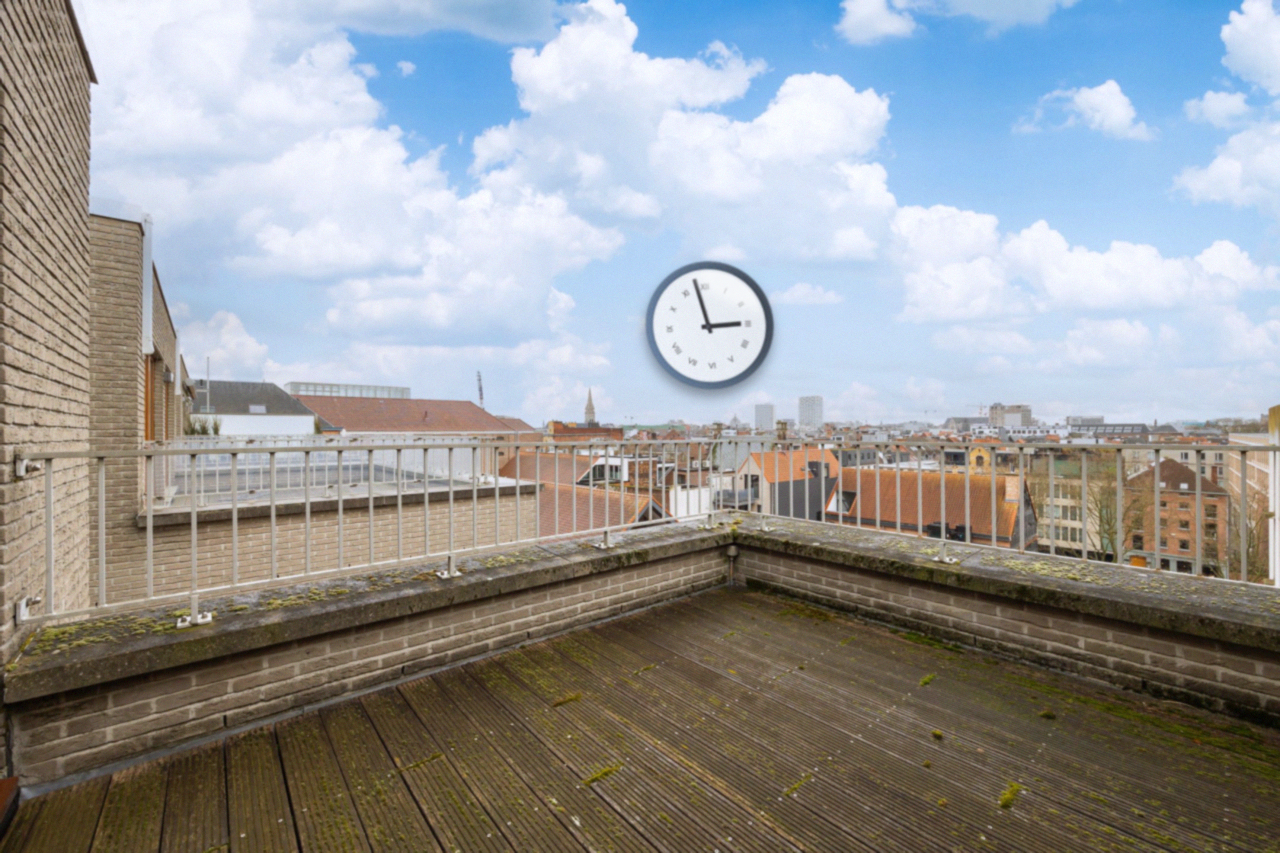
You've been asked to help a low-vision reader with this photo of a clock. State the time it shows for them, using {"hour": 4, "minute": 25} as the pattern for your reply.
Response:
{"hour": 2, "minute": 58}
